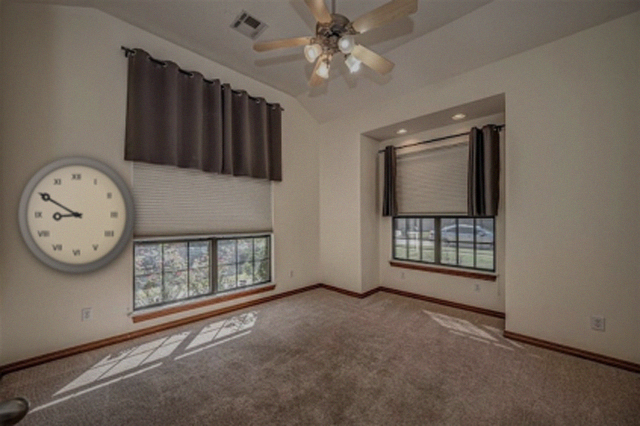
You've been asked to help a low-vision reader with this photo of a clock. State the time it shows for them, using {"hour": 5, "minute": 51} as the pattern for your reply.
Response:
{"hour": 8, "minute": 50}
